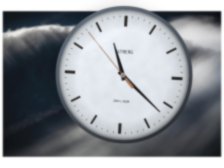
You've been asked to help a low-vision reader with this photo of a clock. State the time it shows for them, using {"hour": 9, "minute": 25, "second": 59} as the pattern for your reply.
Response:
{"hour": 11, "minute": 21, "second": 53}
